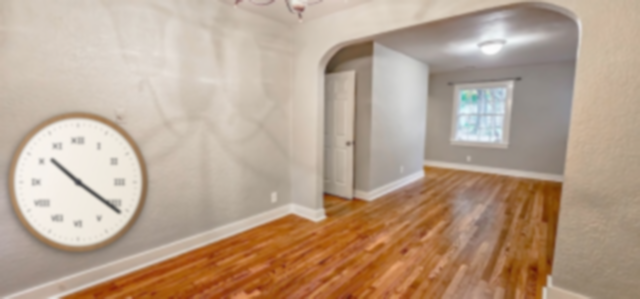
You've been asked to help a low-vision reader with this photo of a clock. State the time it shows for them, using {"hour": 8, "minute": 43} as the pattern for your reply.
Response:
{"hour": 10, "minute": 21}
